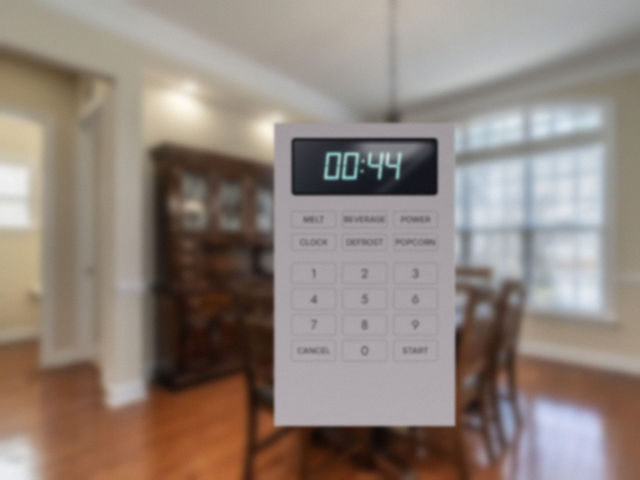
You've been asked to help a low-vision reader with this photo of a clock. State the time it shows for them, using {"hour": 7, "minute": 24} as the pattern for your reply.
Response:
{"hour": 0, "minute": 44}
